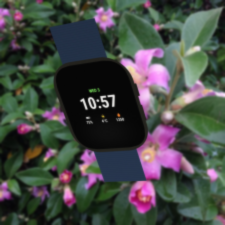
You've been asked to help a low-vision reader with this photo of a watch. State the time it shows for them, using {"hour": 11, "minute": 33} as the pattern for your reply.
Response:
{"hour": 10, "minute": 57}
